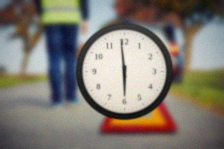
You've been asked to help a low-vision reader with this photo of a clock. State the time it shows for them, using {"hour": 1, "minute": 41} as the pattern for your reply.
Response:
{"hour": 5, "minute": 59}
